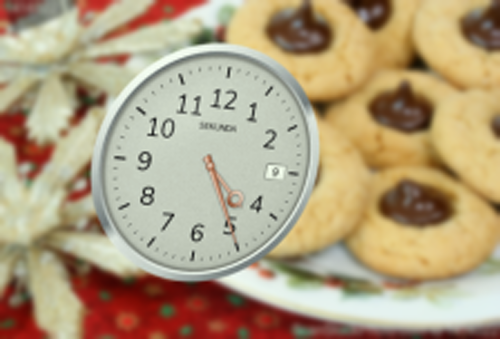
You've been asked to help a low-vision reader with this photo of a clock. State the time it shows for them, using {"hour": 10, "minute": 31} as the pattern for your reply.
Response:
{"hour": 4, "minute": 25}
